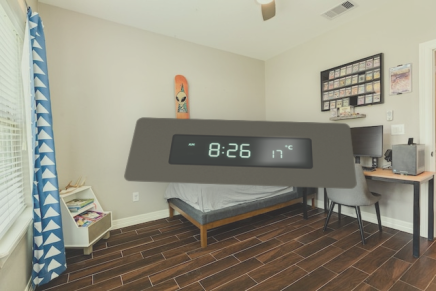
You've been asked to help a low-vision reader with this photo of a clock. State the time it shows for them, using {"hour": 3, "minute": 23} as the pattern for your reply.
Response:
{"hour": 8, "minute": 26}
